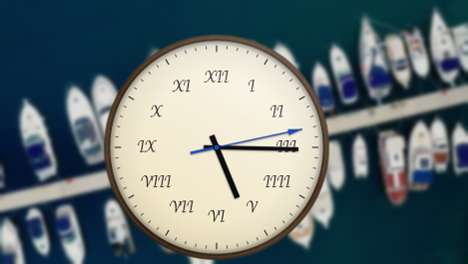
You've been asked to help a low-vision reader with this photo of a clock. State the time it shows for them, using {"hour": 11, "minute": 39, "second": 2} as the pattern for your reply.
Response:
{"hour": 5, "minute": 15, "second": 13}
